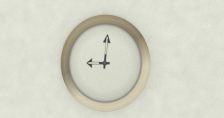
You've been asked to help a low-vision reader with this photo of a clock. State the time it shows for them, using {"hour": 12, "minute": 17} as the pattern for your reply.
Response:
{"hour": 9, "minute": 1}
